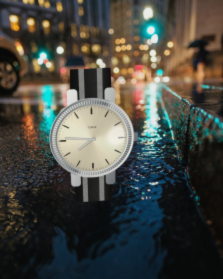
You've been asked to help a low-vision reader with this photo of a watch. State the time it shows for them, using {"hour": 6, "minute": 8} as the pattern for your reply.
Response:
{"hour": 7, "minute": 46}
